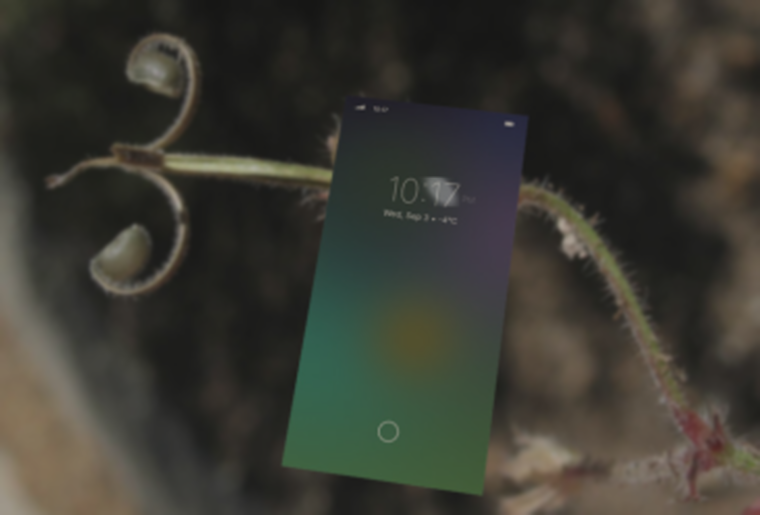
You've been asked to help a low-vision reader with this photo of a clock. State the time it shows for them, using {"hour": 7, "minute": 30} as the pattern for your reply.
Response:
{"hour": 10, "minute": 17}
